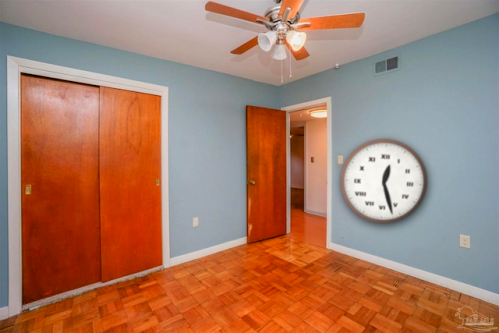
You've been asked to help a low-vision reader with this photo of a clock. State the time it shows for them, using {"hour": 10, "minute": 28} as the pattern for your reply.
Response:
{"hour": 12, "minute": 27}
